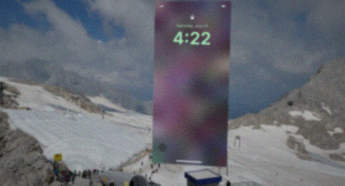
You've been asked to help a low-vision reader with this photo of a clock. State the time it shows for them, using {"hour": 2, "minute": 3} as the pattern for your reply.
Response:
{"hour": 4, "minute": 22}
